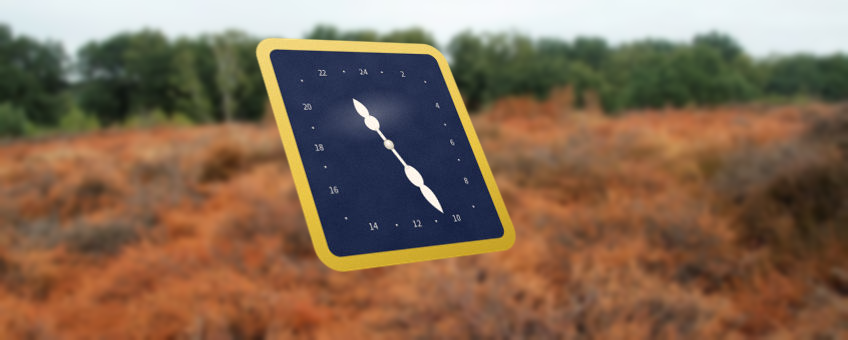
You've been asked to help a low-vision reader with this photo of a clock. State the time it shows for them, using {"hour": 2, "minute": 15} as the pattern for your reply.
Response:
{"hour": 22, "minute": 26}
